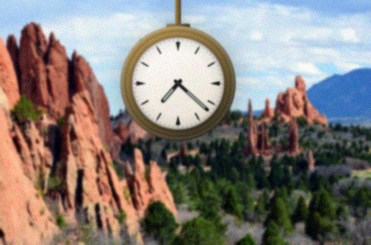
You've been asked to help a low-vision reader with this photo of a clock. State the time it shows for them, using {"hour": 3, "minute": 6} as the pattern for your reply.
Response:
{"hour": 7, "minute": 22}
